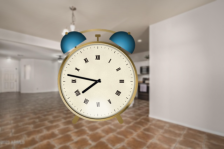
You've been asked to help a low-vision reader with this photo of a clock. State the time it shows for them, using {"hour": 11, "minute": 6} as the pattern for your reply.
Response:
{"hour": 7, "minute": 47}
